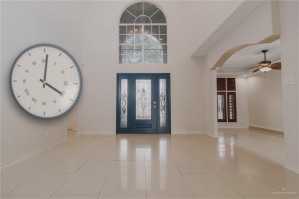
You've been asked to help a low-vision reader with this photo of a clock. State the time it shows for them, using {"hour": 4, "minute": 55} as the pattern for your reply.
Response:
{"hour": 4, "minute": 1}
